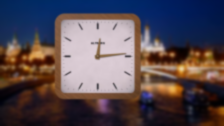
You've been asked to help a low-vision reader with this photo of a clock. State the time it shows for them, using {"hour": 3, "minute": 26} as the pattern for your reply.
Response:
{"hour": 12, "minute": 14}
